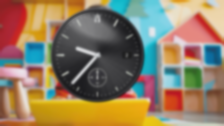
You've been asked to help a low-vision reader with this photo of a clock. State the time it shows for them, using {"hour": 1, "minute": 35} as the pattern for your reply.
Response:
{"hour": 9, "minute": 37}
